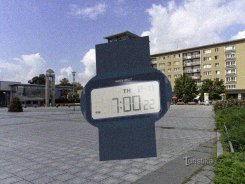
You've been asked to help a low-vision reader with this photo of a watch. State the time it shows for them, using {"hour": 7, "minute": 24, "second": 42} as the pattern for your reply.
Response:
{"hour": 7, "minute": 0, "second": 22}
